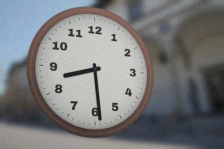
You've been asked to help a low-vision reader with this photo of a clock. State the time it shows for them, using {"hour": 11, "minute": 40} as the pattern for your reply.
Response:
{"hour": 8, "minute": 29}
